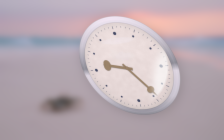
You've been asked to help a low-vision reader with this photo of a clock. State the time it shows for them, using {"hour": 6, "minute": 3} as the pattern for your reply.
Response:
{"hour": 9, "minute": 24}
